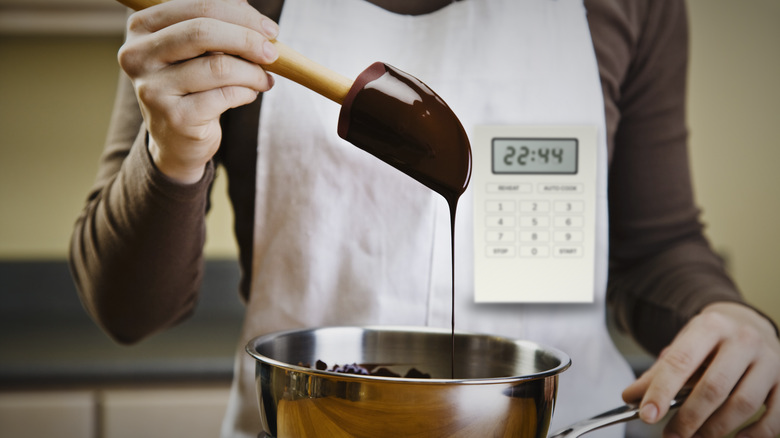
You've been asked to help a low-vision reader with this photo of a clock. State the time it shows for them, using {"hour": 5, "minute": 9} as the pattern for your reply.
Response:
{"hour": 22, "minute": 44}
